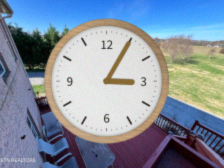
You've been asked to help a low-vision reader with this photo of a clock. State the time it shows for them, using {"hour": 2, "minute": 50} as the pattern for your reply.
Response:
{"hour": 3, "minute": 5}
